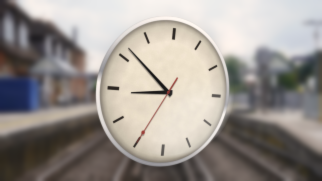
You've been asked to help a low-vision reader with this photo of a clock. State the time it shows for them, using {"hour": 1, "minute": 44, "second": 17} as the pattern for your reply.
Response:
{"hour": 8, "minute": 51, "second": 35}
